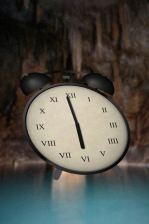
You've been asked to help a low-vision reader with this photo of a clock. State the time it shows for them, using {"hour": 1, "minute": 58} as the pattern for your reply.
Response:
{"hour": 5, "minute": 59}
